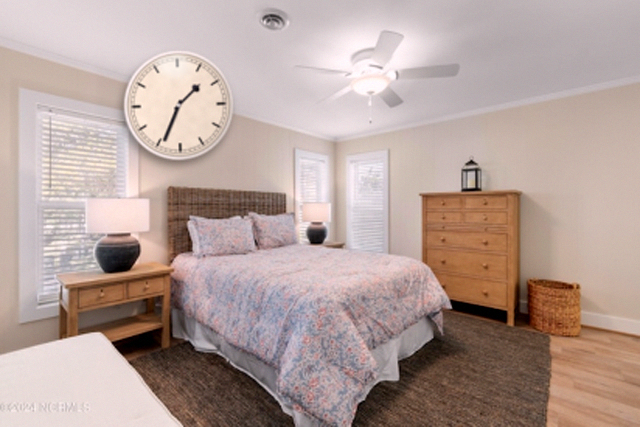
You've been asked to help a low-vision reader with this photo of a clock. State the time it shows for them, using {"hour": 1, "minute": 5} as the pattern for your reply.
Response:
{"hour": 1, "minute": 34}
